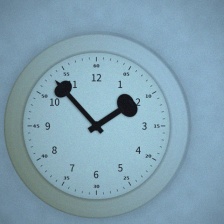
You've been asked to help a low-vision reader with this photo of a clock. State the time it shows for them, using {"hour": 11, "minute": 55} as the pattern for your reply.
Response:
{"hour": 1, "minute": 53}
